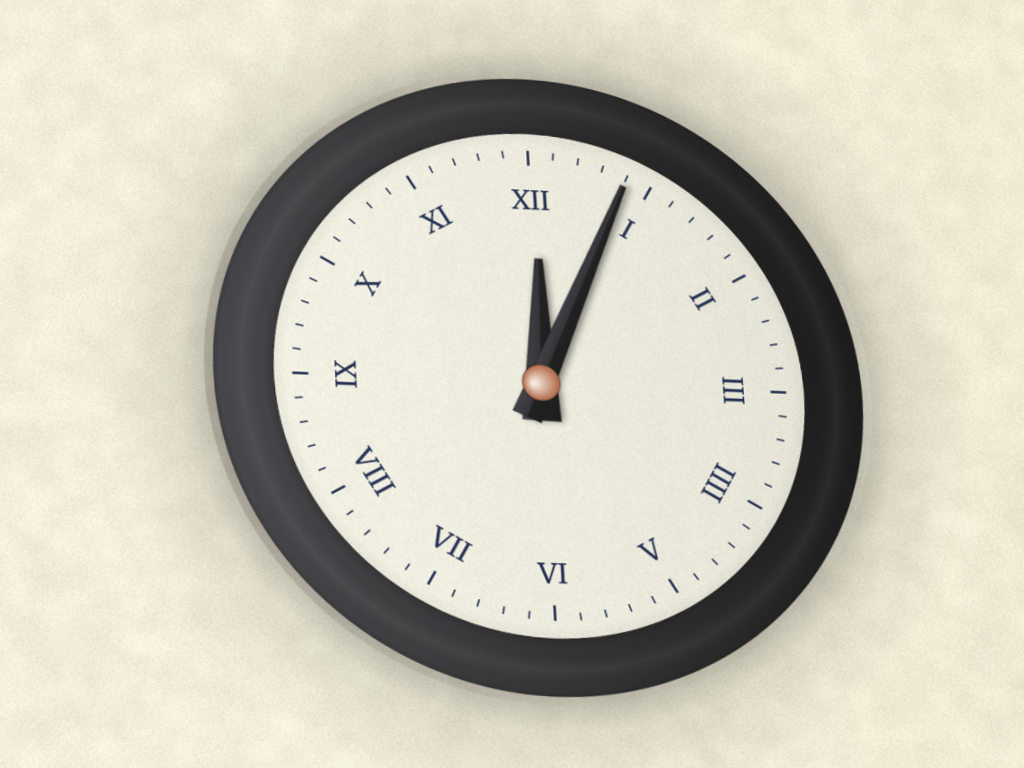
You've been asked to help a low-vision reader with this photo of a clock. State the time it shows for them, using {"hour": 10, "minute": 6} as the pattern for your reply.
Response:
{"hour": 12, "minute": 4}
